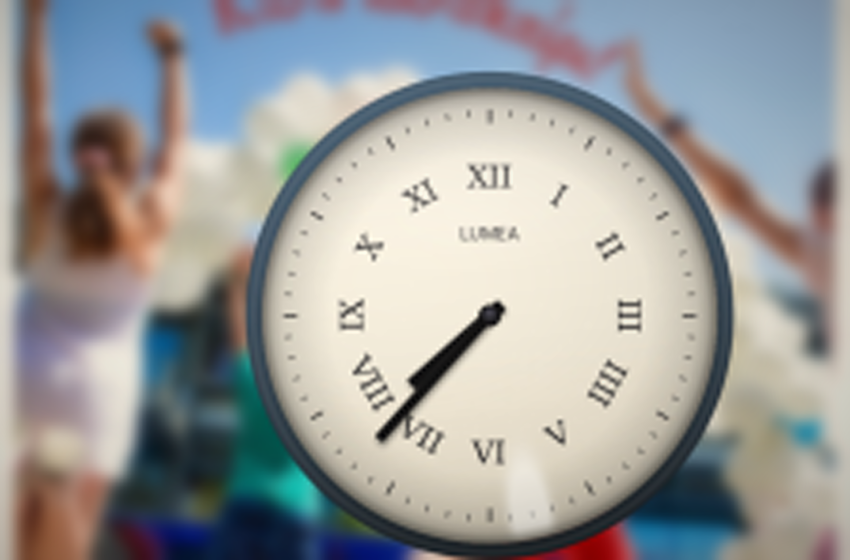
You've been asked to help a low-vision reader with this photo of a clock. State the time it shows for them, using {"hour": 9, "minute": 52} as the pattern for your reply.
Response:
{"hour": 7, "minute": 37}
